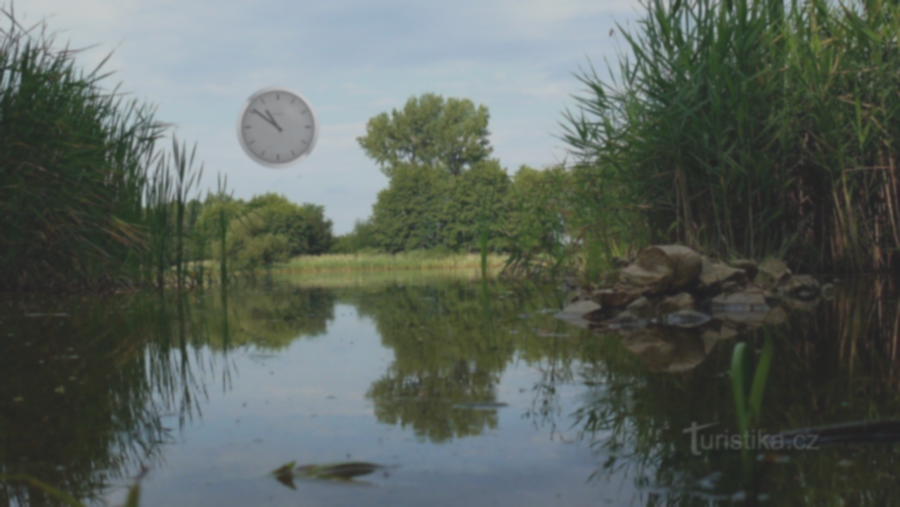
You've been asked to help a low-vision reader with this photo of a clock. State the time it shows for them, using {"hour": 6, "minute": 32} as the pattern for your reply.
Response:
{"hour": 10, "minute": 51}
